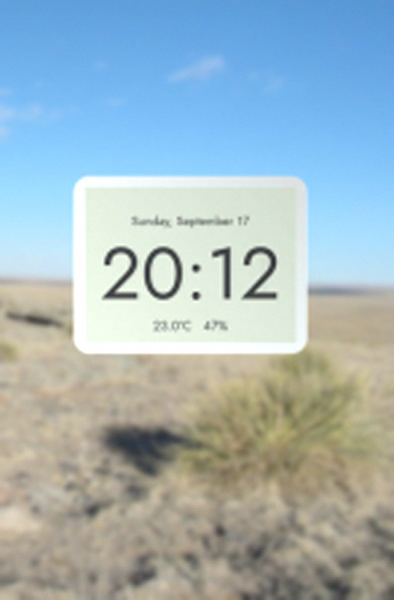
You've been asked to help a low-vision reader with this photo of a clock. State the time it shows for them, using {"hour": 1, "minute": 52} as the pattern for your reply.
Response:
{"hour": 20, "minute": 12}
